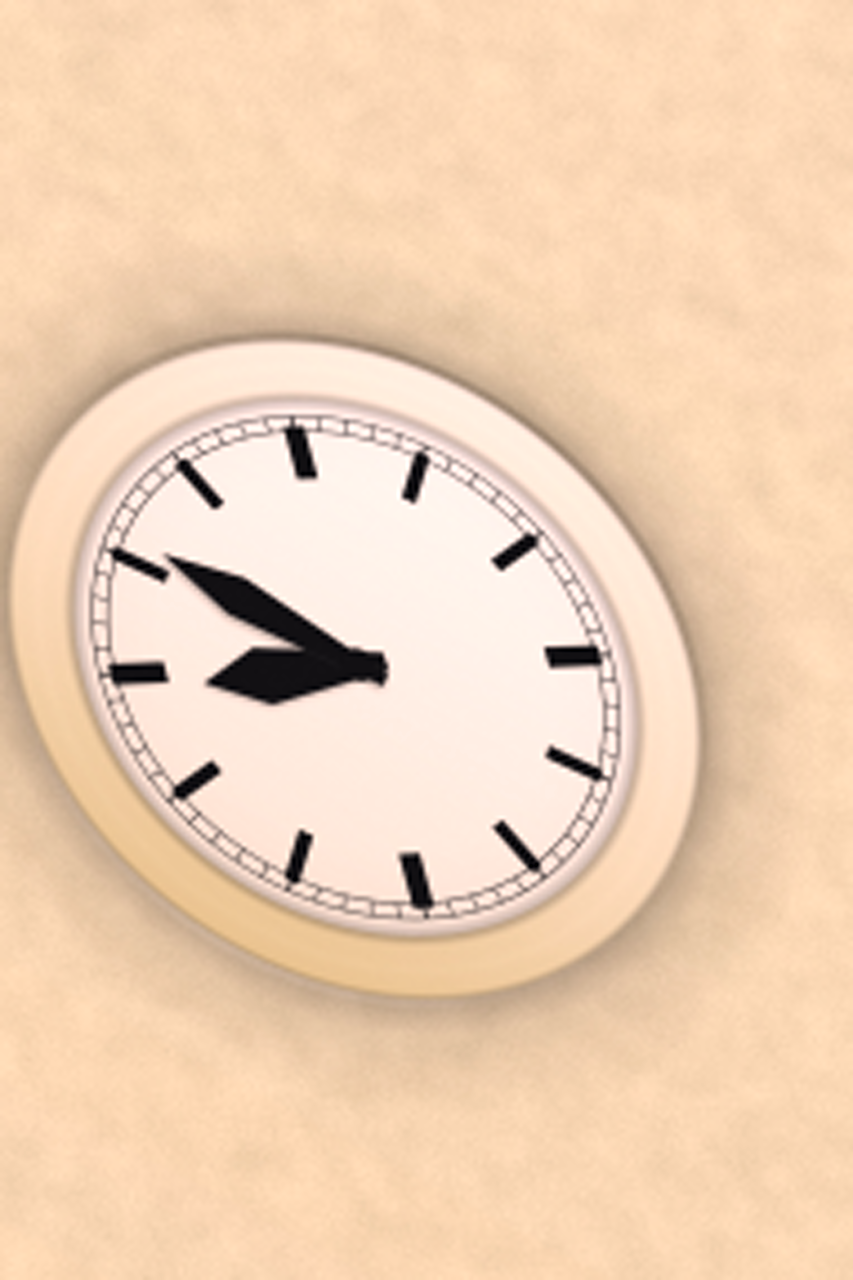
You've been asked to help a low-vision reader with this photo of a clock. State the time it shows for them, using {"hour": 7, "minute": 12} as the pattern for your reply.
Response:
{"hour": 8, "minute": 51}
